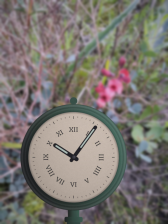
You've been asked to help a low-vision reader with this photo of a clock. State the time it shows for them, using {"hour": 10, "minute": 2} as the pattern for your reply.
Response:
{"hour": 10, "minute": 6}
